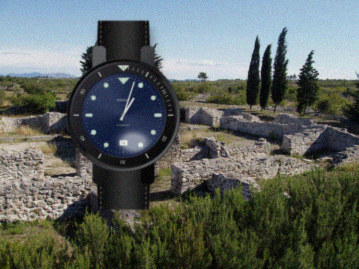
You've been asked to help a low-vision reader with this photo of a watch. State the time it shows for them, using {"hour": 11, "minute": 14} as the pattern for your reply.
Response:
{"hour": 1, "minute": 3}
